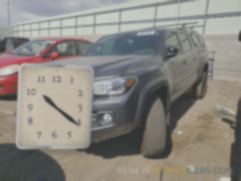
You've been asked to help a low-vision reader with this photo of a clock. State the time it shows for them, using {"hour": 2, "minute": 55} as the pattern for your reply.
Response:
{"hour": 10, "minute": 21}
